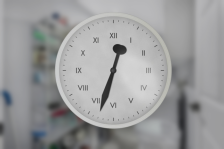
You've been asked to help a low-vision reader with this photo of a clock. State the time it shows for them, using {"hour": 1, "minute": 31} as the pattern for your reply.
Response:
{"hour": 12, "minute": 33}
